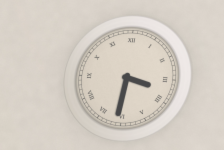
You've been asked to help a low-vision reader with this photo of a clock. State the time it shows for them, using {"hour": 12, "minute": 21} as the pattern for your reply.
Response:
{"hour": 3, "minute": 31}
